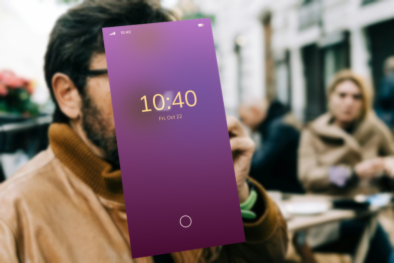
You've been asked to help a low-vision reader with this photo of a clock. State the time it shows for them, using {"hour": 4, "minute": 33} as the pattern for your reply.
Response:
{"hour": 10, "minute": 40}
